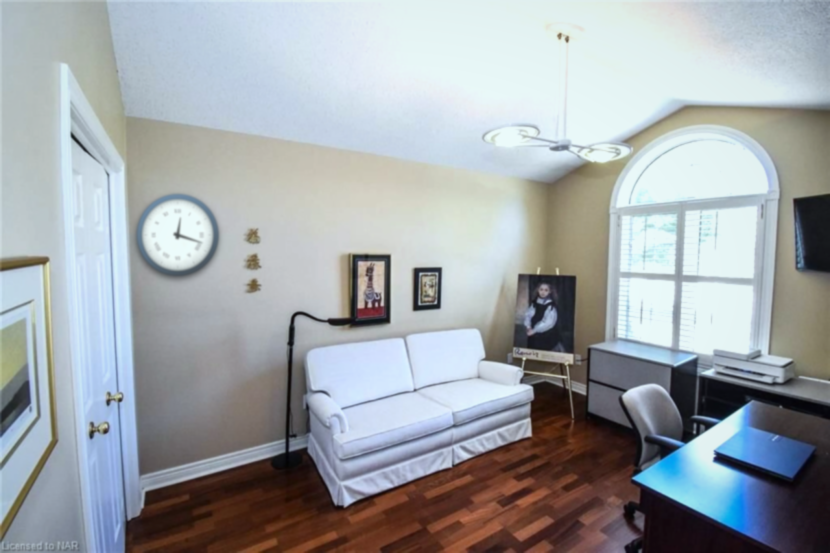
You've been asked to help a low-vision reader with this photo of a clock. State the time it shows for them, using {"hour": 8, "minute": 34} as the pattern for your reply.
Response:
{"hour": 12, "minute": 18}
